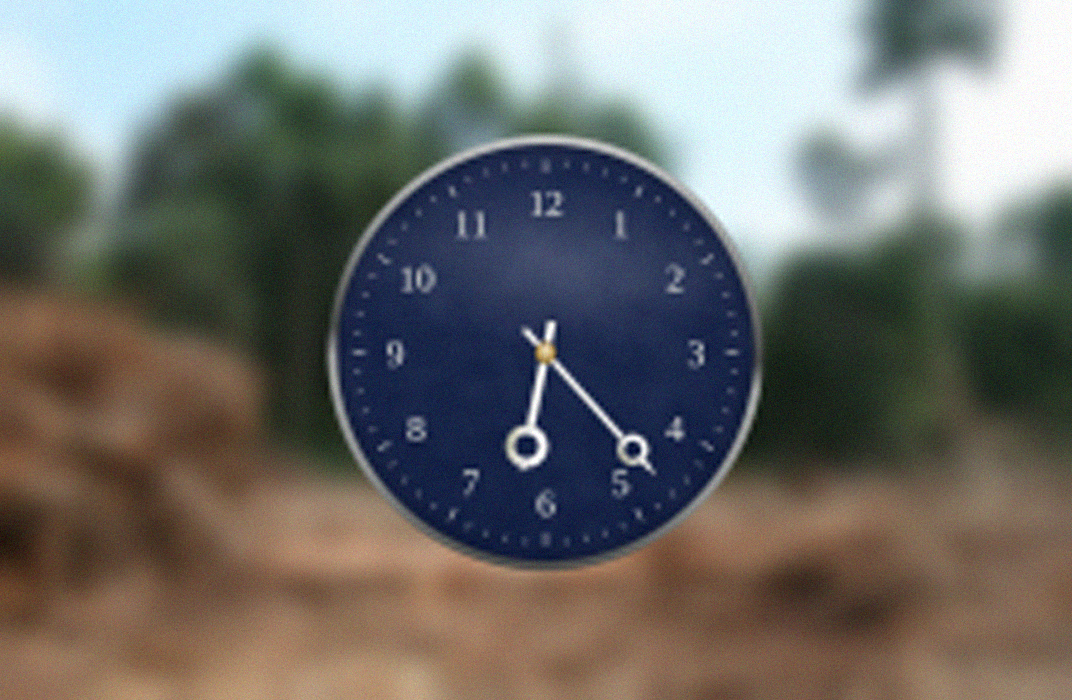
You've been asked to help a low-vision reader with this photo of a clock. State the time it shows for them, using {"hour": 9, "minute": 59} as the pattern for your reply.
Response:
{"hour": 6, "minute": 23}
